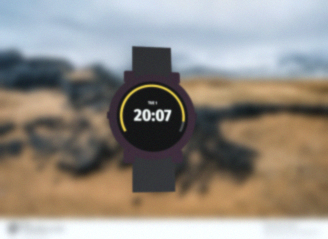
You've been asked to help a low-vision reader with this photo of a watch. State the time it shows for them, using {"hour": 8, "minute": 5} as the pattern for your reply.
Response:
{"hour": 20, "minute": 7}
